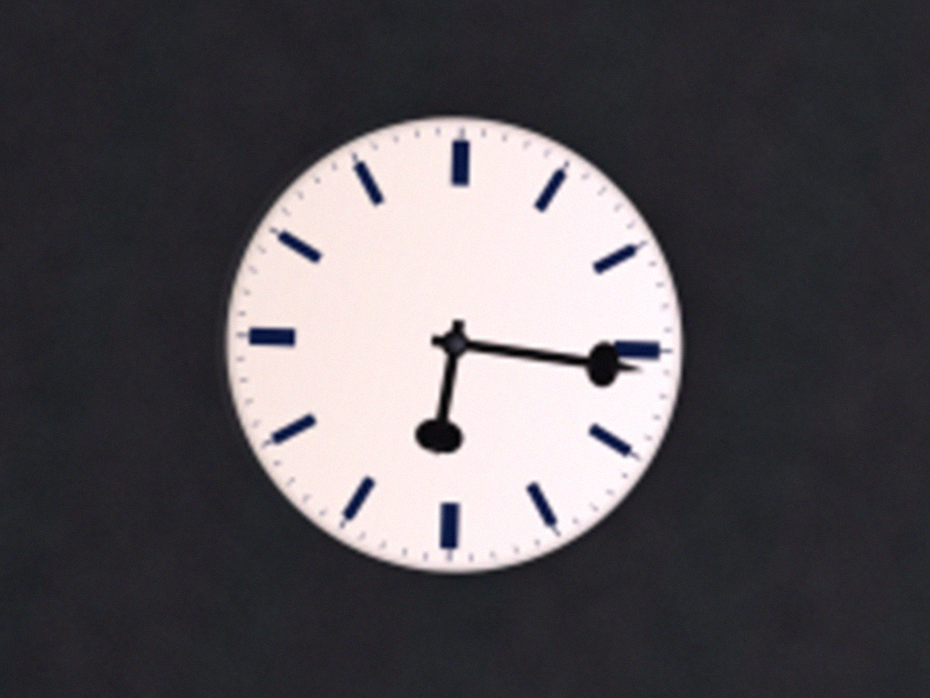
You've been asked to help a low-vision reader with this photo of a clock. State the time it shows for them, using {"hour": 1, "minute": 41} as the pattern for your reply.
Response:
{"hour": 6, "minute": 16}
